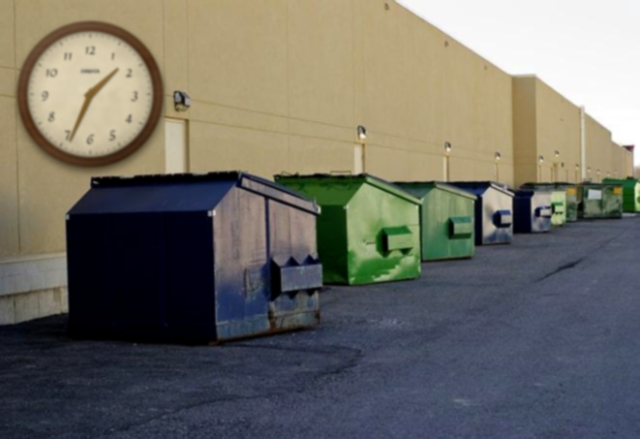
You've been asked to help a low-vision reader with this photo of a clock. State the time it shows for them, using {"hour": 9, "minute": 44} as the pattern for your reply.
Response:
{"hour": 1, "minute": 34}
